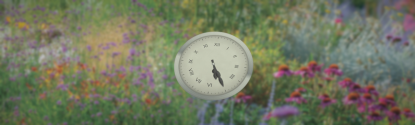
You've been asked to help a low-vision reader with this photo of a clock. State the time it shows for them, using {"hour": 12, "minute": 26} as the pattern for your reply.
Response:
{"hour": 5, "minute": 25}
